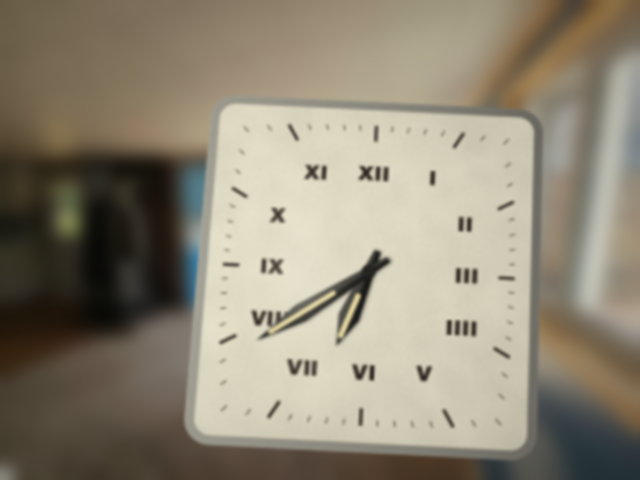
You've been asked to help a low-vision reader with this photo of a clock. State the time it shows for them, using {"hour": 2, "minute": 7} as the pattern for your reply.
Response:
{"hour": 6, "minute": 39}
